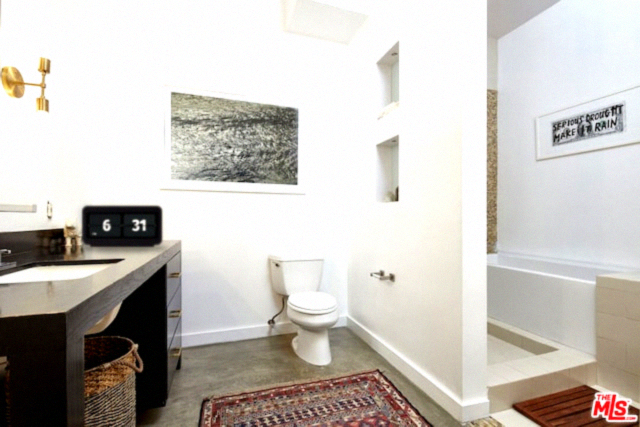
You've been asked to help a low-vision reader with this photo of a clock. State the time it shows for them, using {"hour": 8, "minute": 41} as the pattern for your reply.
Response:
{"hour": 6, "minute": 31}
